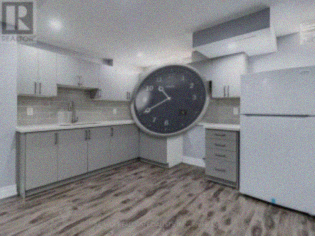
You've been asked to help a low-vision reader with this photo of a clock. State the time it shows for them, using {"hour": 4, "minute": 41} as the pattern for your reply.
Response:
{"hour": 10, "minute": 40}
